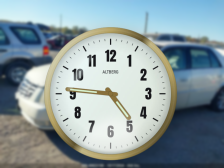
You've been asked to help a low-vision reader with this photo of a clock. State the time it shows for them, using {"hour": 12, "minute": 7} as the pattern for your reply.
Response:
{"hour": 4, "minute": 46}
